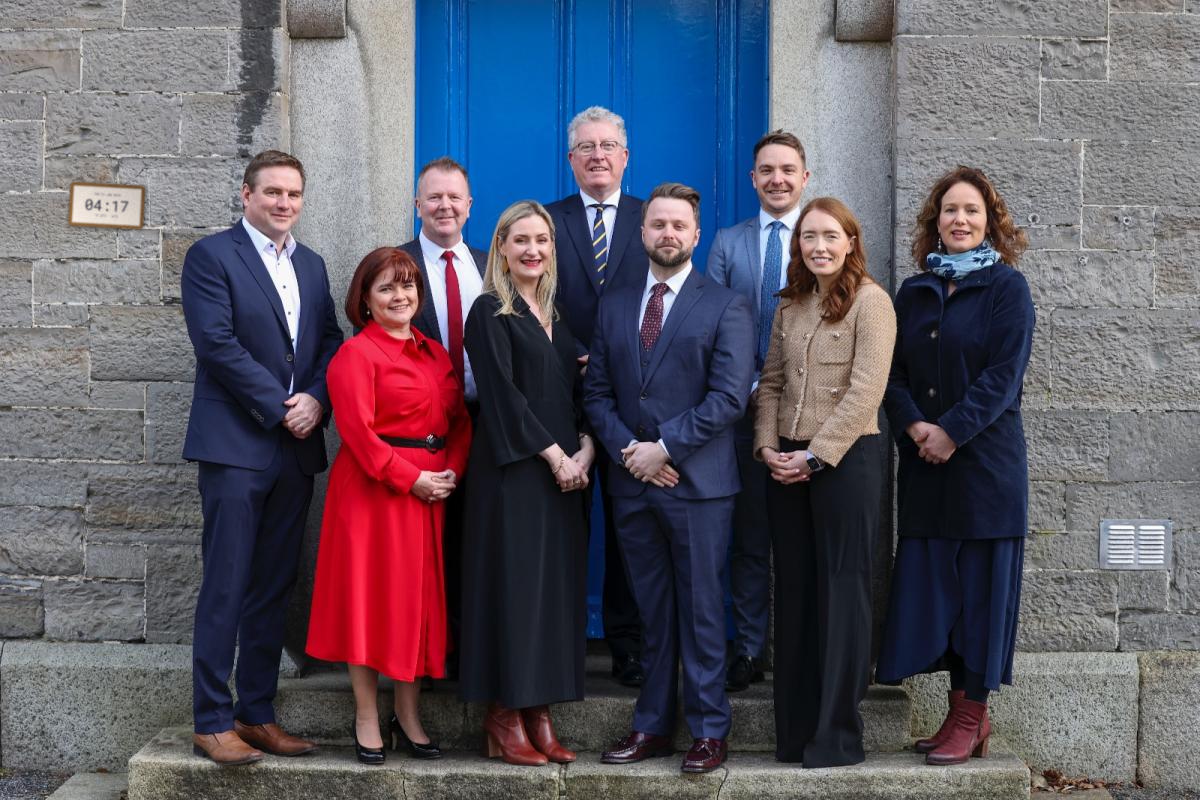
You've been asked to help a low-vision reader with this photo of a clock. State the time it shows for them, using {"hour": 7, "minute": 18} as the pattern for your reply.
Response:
{"hour": 4, "minute": 17}
